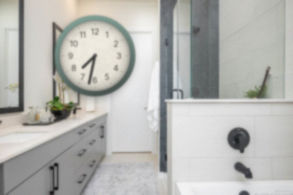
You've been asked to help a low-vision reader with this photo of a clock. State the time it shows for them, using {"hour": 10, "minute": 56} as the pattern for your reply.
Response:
{"hour": 7, "minute": 32}
